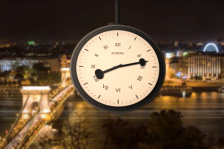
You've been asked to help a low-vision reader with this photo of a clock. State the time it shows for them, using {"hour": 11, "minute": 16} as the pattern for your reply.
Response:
{"hour": 8, "minute": 13}
